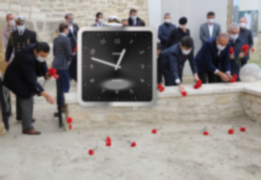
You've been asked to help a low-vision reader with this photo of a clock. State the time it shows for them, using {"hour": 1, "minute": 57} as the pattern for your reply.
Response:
{"hour": 12, "minute": 48}
